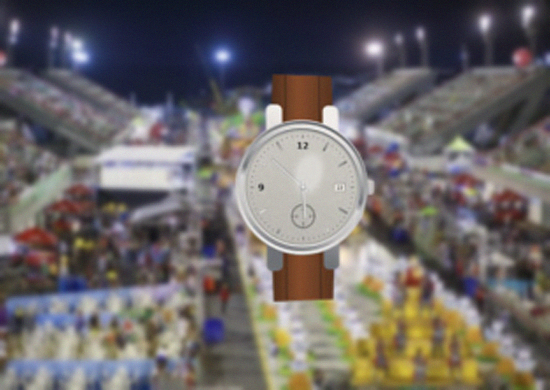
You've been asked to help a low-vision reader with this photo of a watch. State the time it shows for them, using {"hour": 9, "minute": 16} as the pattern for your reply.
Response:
{"hour": 5, "minute": 52}
